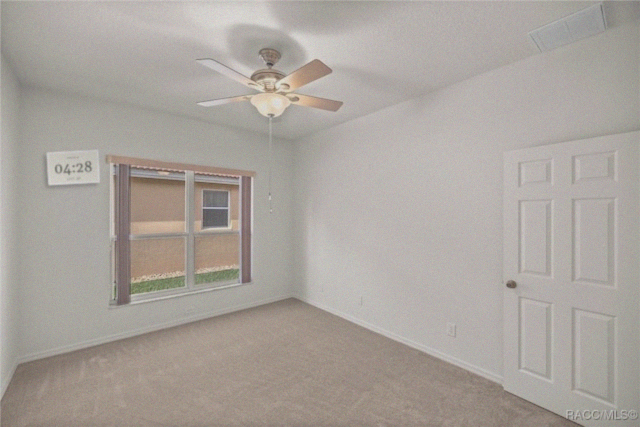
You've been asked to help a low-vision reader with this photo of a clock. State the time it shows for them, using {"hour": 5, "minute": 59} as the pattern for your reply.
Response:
{"hour": 4, "minute": 28}
